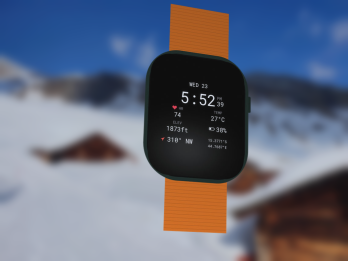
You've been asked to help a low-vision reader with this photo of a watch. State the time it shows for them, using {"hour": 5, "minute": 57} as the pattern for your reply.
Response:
{"hour": 5, "minute": 52}
